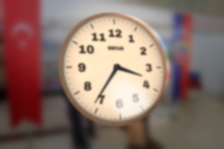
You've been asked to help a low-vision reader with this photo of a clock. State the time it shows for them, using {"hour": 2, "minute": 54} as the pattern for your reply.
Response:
{"hour": 3, "minute": 36}
